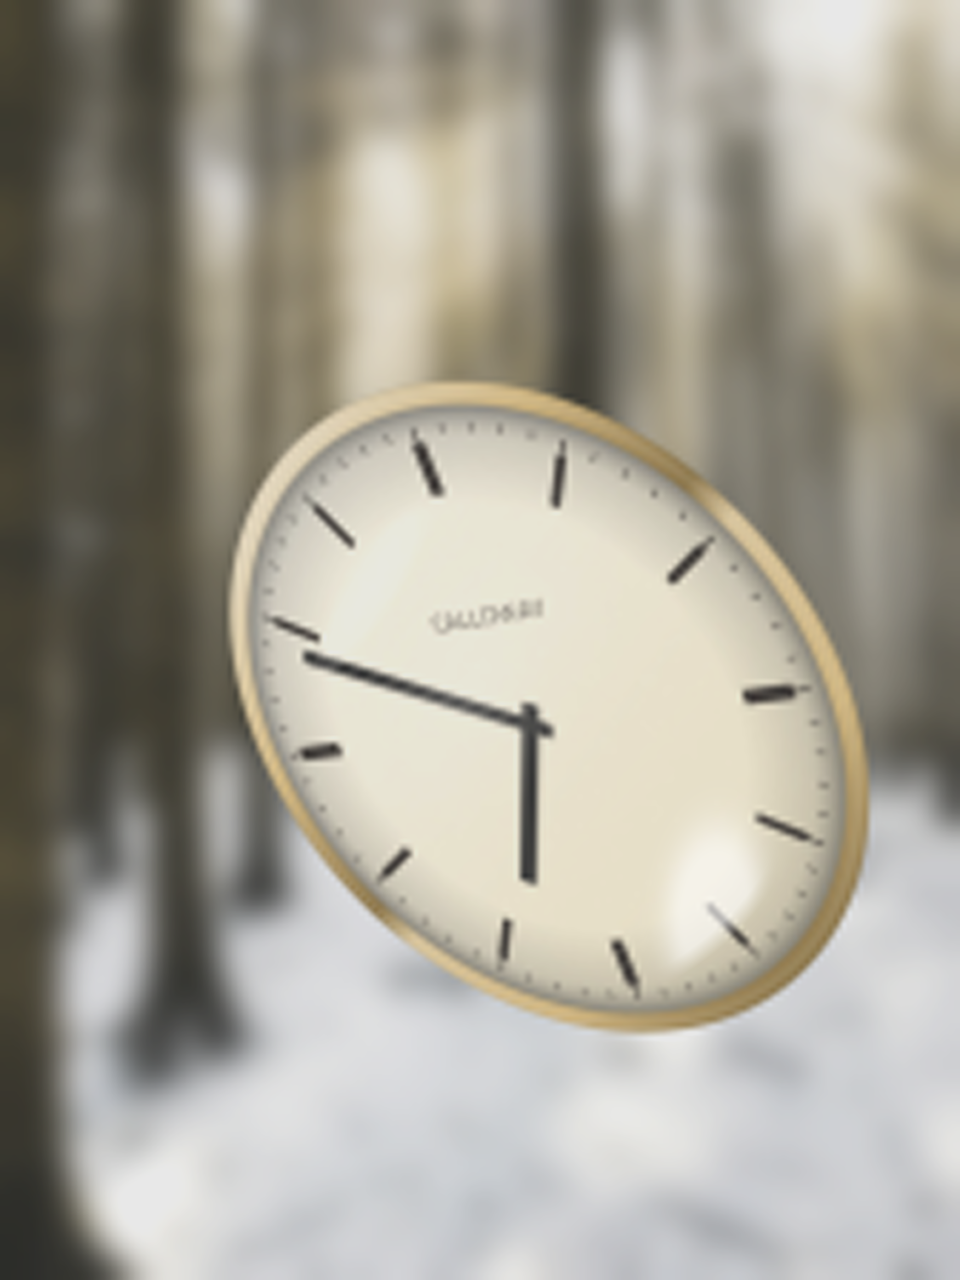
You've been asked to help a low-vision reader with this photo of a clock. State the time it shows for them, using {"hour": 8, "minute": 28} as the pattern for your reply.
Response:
{"hour": 6, "minute": 49}
